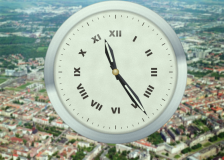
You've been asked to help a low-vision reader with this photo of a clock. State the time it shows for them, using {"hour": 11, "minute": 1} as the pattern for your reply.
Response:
{"hour": 11, "minute": 24}
